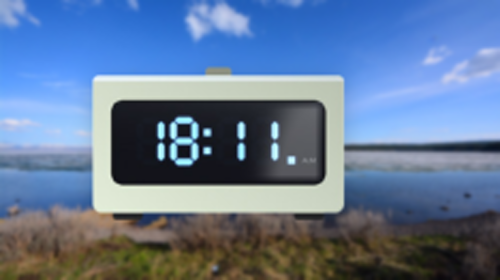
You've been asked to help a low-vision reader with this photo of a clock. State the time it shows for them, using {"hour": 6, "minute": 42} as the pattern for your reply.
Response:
{"hour": 18, "minute": 11}
